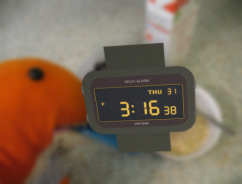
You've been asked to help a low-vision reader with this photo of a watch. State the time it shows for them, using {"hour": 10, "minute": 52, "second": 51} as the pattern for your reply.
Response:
{"hour": 3, "minute": 16, "second": 38}
